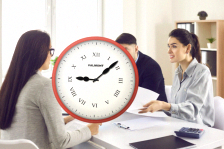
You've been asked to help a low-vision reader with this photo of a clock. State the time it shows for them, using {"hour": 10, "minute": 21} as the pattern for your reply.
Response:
{"hour": 9, "minute": 8}
